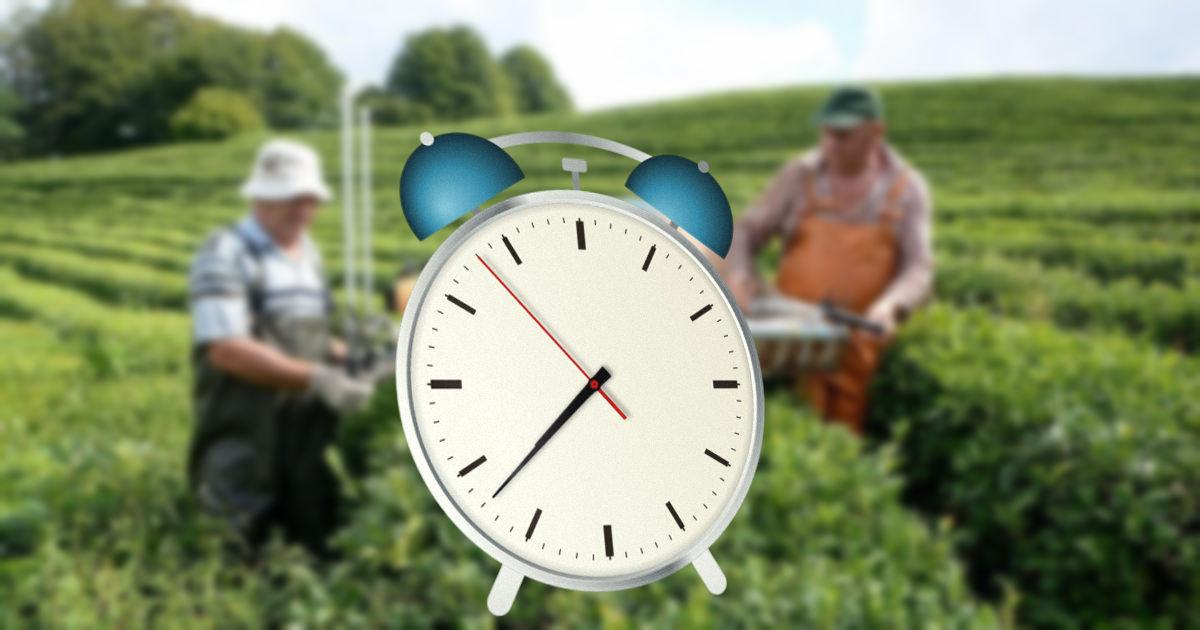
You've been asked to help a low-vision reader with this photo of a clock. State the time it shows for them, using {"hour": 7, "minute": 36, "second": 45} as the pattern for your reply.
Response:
{"hour": 7, "minute": 37, "second": 53}
